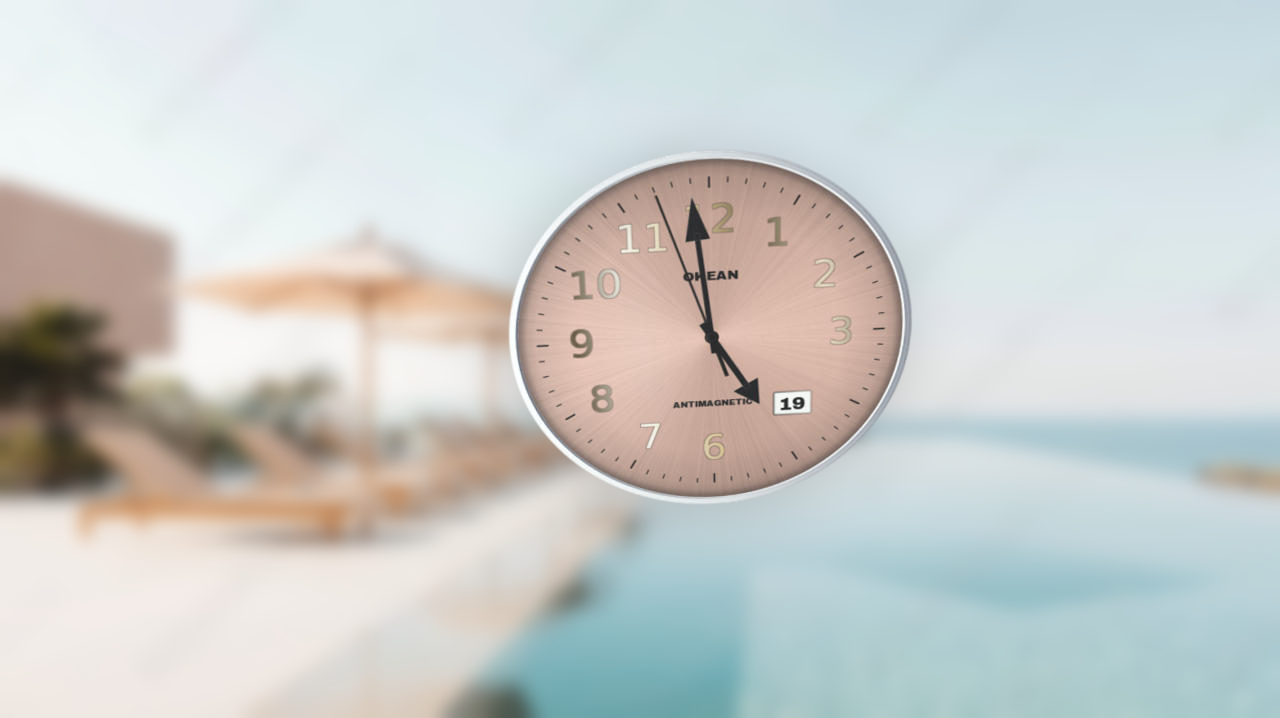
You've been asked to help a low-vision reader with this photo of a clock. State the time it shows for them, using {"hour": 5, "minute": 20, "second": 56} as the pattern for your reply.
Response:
{"hour": 4, "minute": 58, "second": 57}
